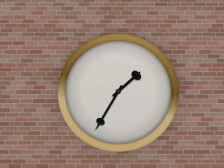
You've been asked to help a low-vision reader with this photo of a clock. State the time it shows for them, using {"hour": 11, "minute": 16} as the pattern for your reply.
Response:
{"hour": 1, "minute": 35}
